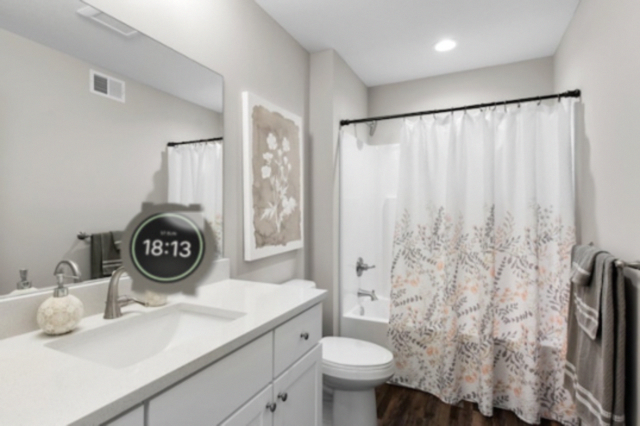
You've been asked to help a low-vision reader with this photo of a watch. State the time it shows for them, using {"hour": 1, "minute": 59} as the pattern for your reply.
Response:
{"hour": 18, "minute": 13}
